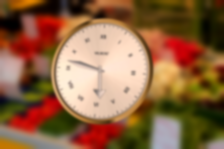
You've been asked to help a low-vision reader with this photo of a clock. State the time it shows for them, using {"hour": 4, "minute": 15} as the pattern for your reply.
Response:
{"hour": 5, "minute": 47}
